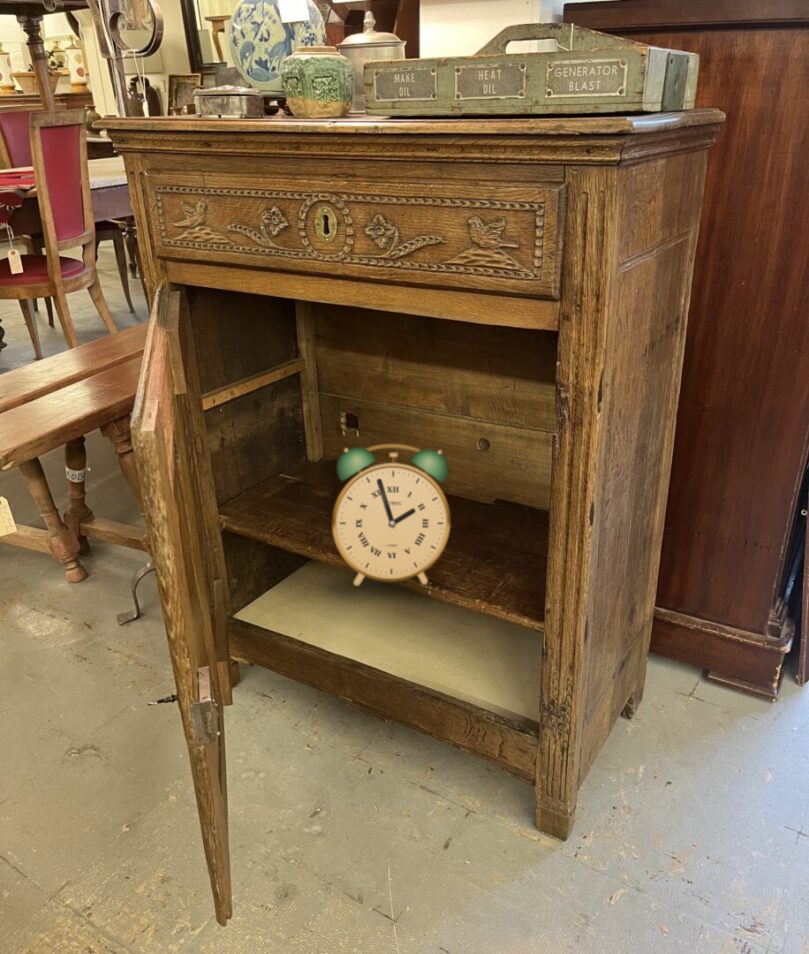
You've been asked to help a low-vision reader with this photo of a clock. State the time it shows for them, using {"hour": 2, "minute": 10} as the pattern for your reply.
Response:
{"hour": 1, "minute": 57}
